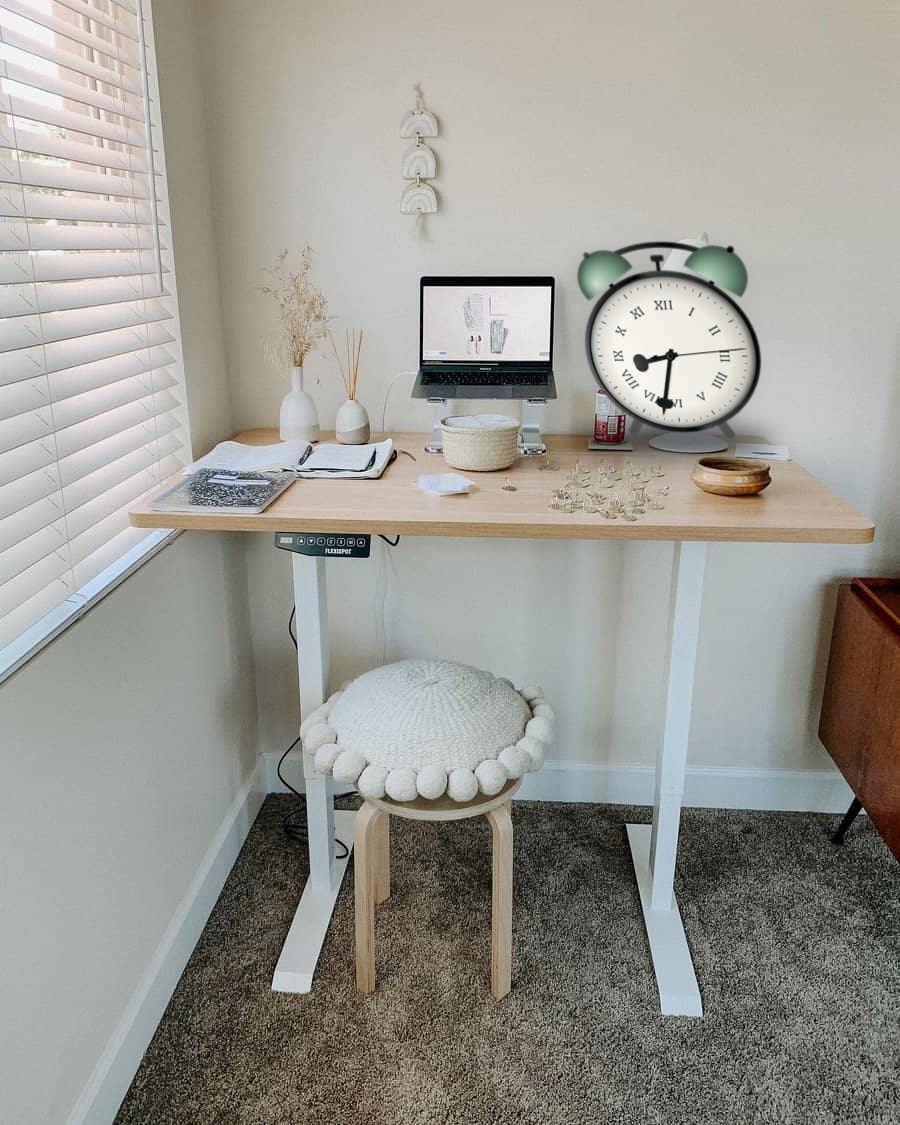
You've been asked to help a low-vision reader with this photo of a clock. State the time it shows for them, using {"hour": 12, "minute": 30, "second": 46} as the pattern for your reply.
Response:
{"hour": 8, "minute": 32, "second": 14}
